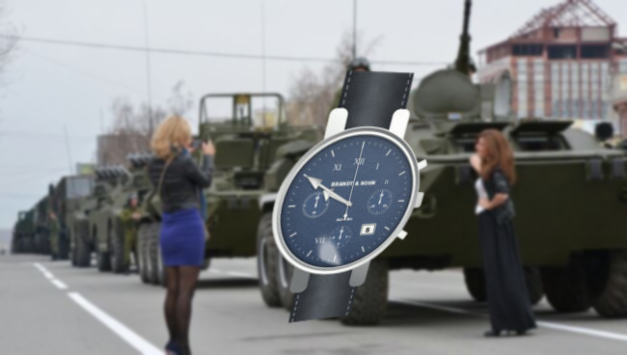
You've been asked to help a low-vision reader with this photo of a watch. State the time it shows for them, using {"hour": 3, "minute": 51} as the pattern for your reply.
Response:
{"hour": 9, "minute": 50}
